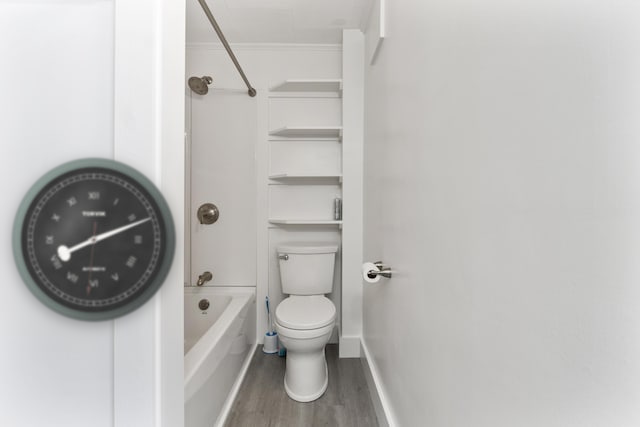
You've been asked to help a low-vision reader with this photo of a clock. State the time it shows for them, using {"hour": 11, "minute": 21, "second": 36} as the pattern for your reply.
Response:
{"hour": 8, "minute": 11, "second": 31}
